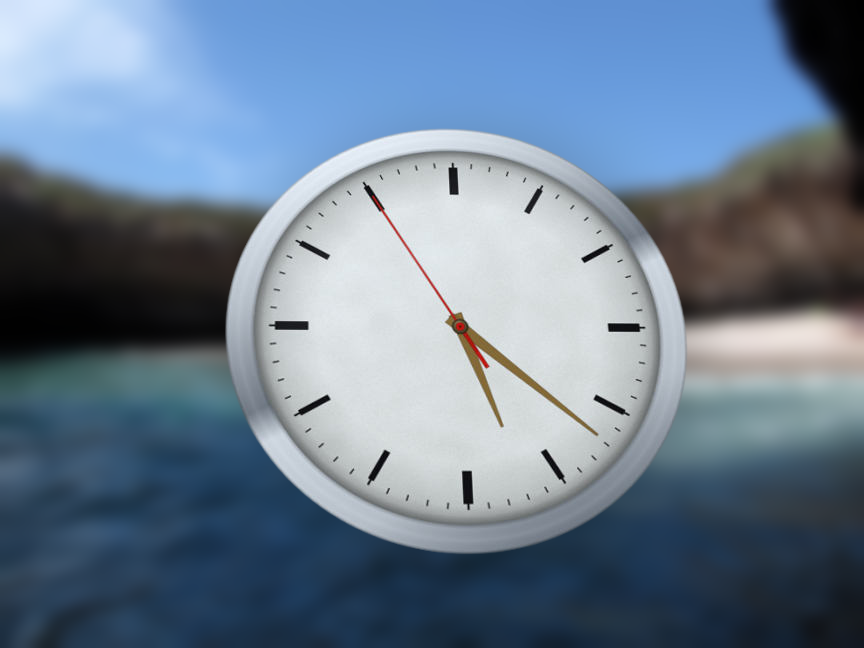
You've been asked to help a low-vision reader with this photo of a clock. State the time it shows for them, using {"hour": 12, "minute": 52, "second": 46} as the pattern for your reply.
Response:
{"hour": 5, "minute": 21, "second": 55}
